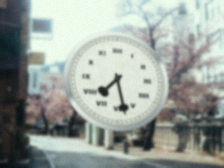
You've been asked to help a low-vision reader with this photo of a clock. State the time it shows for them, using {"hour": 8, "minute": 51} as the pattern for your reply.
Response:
{"hour": 7, "minute": 28}
